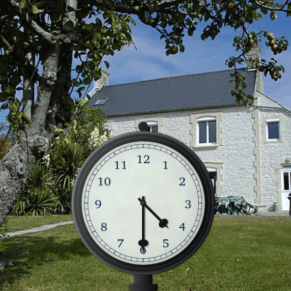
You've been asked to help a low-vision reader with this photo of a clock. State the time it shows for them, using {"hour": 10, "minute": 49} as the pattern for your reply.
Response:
{"hour": 4, "minute": 30}
